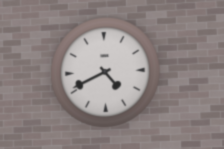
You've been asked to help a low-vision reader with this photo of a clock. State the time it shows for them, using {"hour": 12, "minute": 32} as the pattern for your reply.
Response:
{"hour": 4, "minute": 41}
